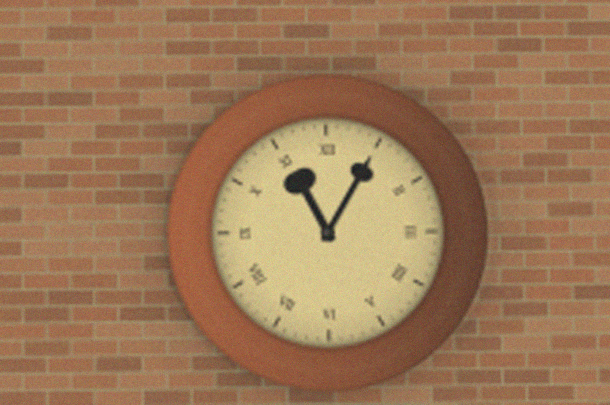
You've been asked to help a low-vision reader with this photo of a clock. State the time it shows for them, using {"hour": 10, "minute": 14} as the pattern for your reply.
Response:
{"hour": 11, "minute": 5}
